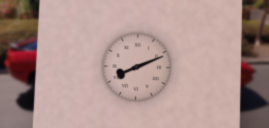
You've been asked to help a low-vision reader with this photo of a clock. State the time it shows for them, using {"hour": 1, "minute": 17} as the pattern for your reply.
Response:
{"hour": 8, "minute": 11}
